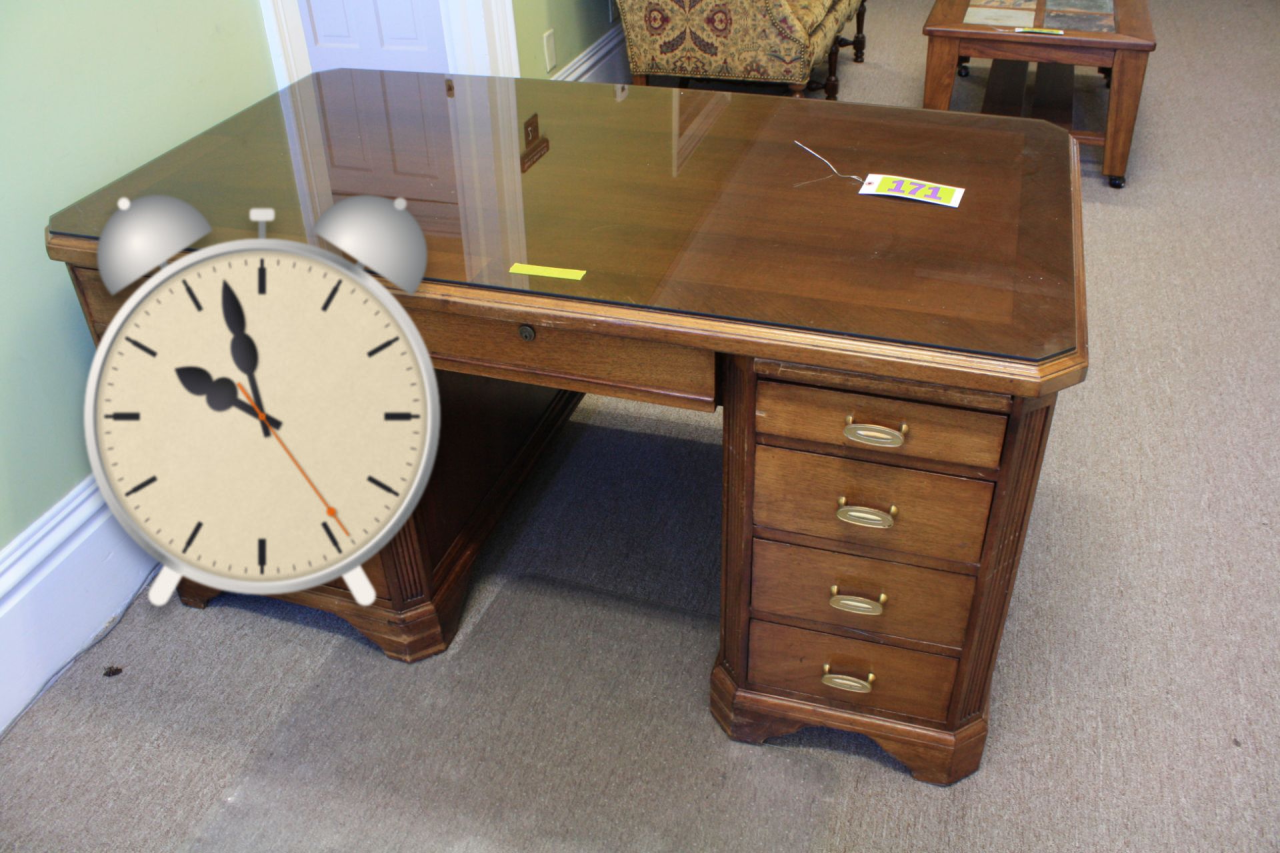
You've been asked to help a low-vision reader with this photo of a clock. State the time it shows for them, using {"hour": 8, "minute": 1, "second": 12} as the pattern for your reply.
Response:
{"hour": 9, "minute": 57, "second": 24}
